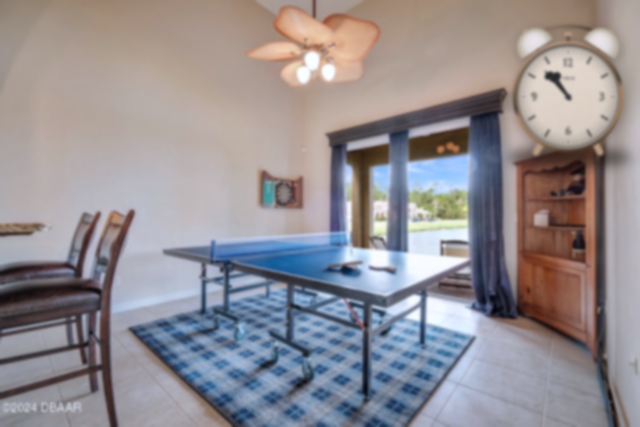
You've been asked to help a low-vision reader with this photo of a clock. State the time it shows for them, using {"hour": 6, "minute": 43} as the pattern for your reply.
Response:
{"hour": 10, "minute": 53}
